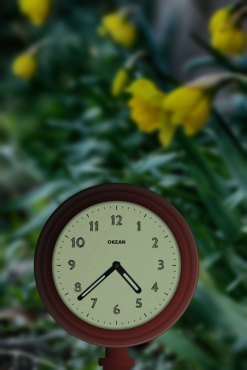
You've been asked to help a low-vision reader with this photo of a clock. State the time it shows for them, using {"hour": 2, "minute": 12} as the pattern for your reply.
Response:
{"hour": 4, "minute": 38}
